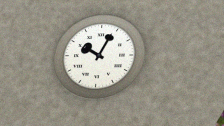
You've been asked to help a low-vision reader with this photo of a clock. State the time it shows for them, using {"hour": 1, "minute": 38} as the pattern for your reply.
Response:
{"hour": 10, "minute": 4}
